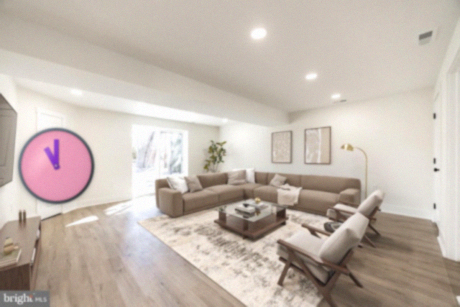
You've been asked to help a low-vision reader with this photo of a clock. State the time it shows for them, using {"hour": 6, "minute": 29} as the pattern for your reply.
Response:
{"hour": 11, "minute": 0}
